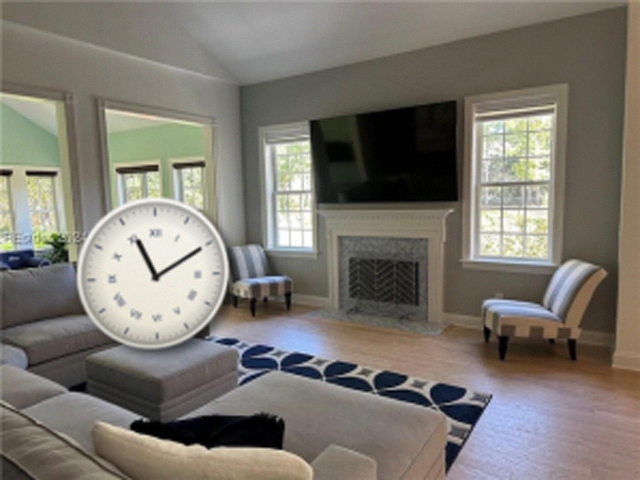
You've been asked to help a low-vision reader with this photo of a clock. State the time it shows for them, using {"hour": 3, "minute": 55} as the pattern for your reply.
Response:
{"hour": 11, "minute": 10}
